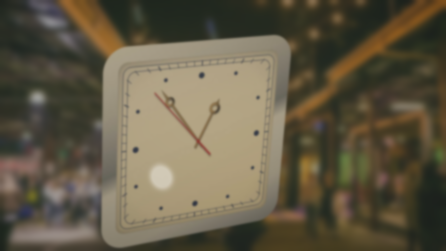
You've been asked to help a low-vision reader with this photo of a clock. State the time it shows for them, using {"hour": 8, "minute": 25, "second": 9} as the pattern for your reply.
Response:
{"hour": 12, "minute": 53, "second": 53}
